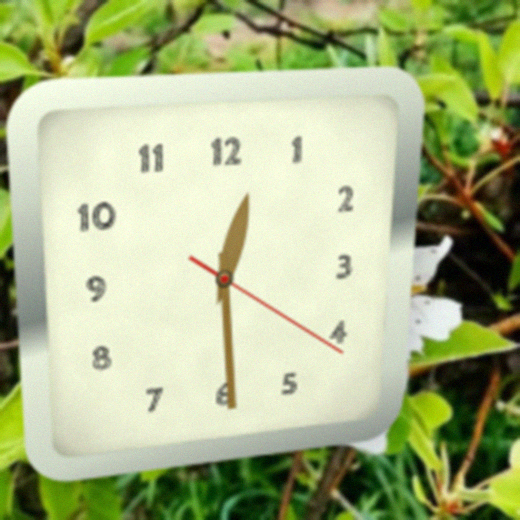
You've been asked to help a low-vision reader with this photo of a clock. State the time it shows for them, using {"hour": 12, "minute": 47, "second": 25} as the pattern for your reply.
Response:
{"hour": 12, "minute": 29, "second": 21}
